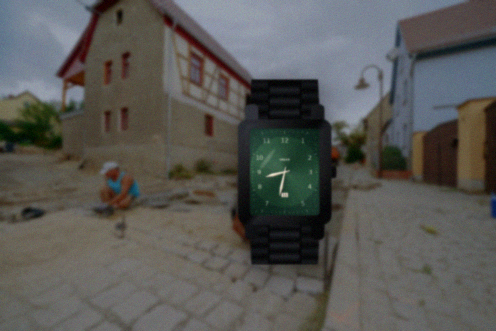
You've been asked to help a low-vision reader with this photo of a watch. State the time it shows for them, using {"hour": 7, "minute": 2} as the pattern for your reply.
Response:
{"hour": 8, "minute": 32}
